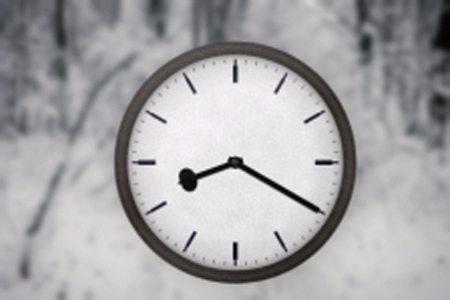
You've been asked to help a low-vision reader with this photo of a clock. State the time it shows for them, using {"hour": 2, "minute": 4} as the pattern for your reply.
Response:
{"hour": 8, "minute": 20}
